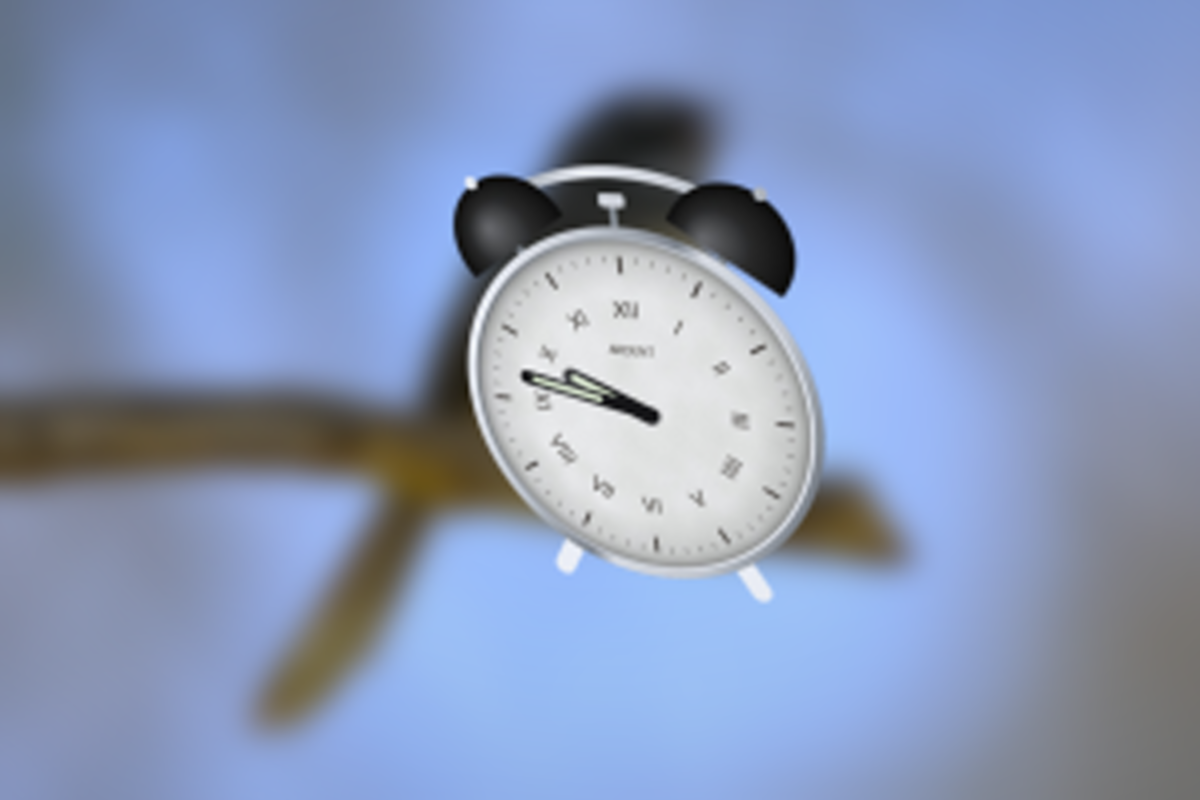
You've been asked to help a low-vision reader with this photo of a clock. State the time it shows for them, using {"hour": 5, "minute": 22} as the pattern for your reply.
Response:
{"hour": 9, "minute": 47}
